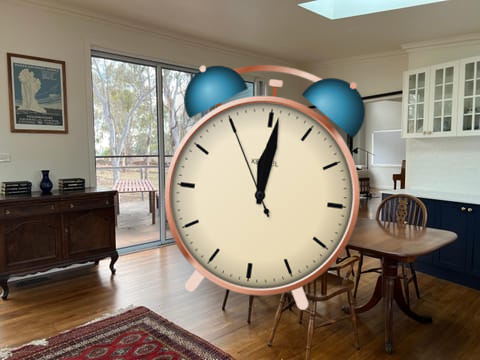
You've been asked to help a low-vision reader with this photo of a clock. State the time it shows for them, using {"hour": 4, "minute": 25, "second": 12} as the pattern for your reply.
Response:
{"hour": 12, "minute": 0, "second": 55}
